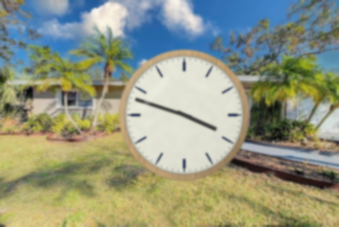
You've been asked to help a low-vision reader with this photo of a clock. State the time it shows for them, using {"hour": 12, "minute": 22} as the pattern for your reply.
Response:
{"hour": 3, "minute": 48}
